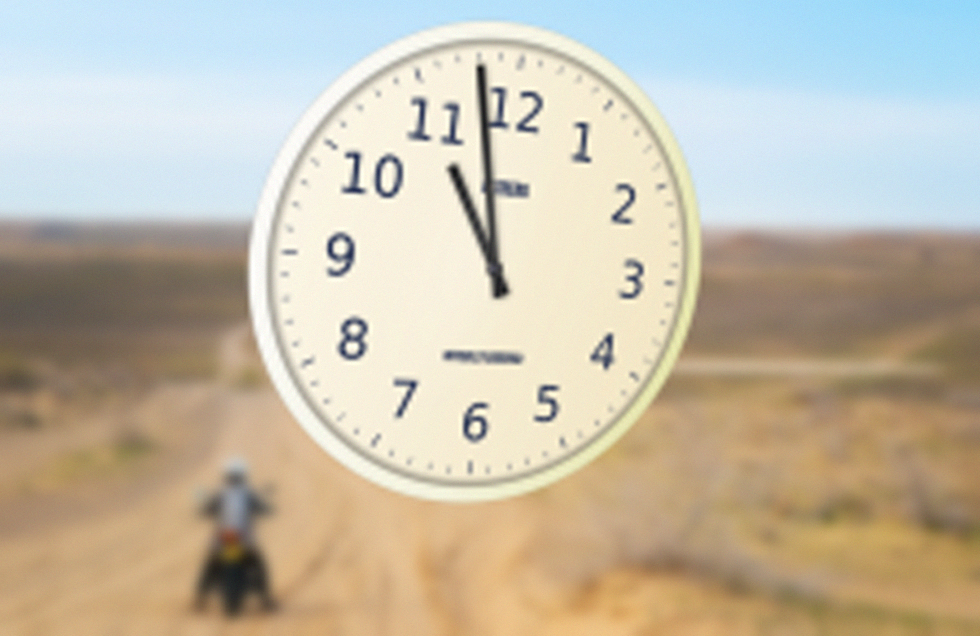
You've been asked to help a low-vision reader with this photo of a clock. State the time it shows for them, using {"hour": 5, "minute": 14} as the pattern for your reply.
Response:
{"hour": 10, "minute": 58}
